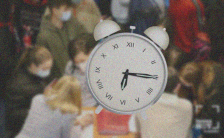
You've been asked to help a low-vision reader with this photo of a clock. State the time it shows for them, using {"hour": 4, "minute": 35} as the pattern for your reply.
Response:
{"hour": 6, "minute": 15}
